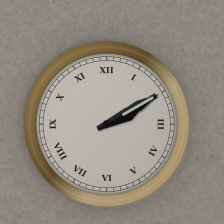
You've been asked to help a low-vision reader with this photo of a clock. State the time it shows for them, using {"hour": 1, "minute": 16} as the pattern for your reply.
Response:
{"hour": 2, "minute": 10}
